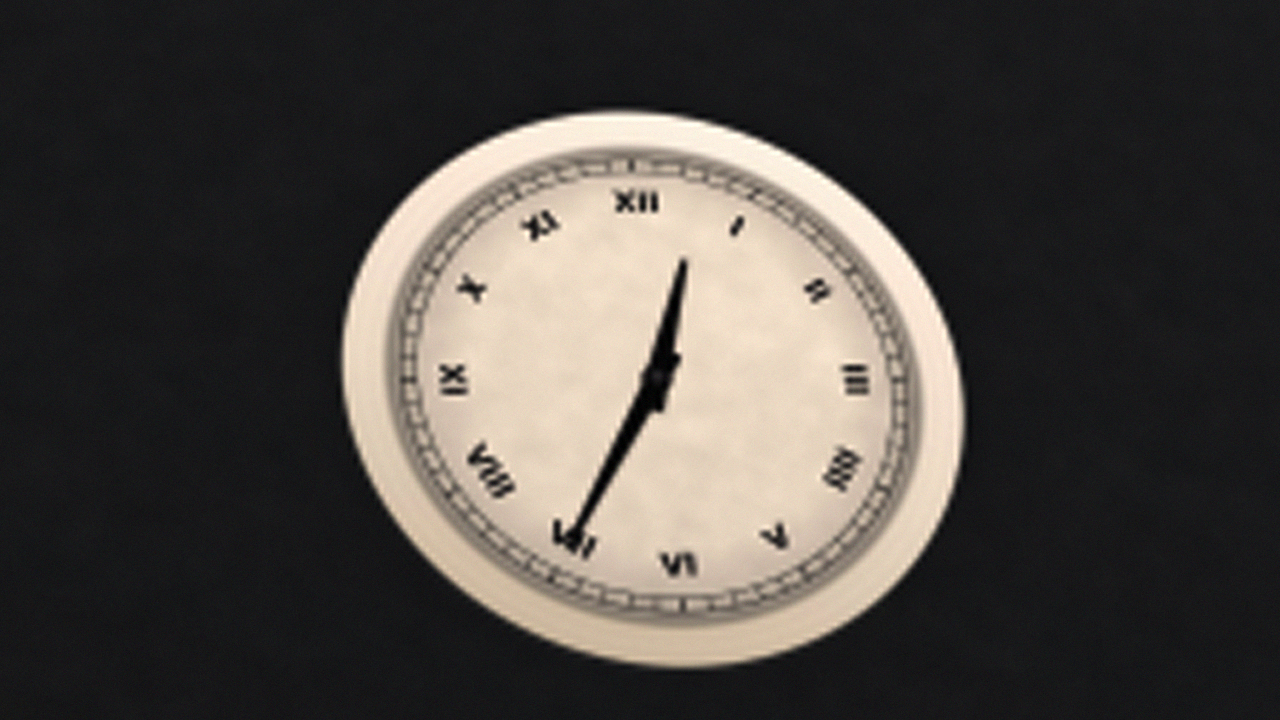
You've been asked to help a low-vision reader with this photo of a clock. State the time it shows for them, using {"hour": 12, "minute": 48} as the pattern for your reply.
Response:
{"hour": 12, "minute": 35}
